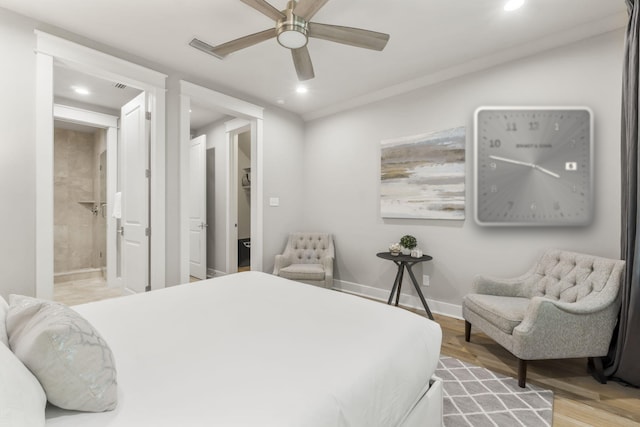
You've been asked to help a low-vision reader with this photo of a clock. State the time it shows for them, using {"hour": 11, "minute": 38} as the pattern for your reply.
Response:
{"hour": 3, "minute": 47}
